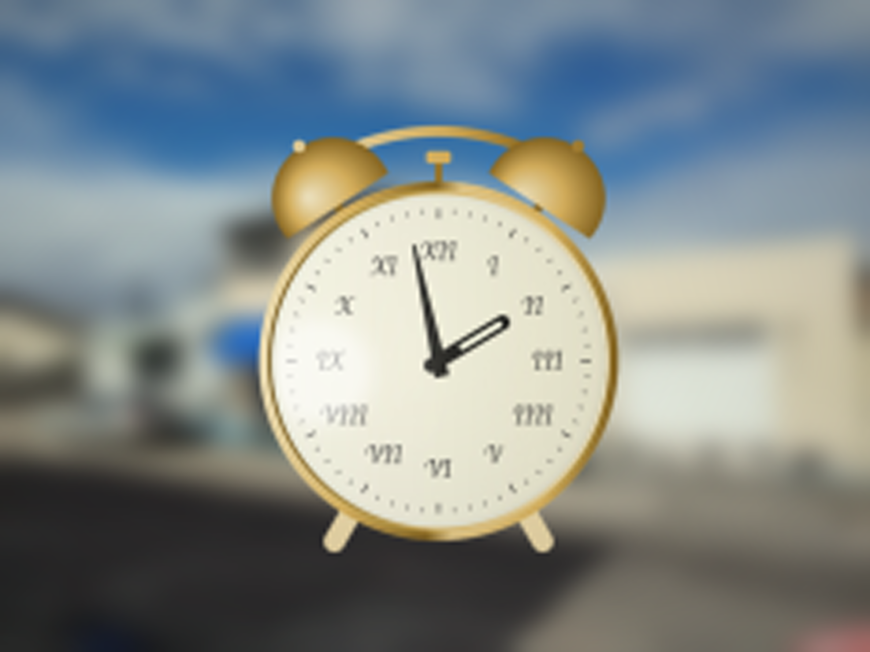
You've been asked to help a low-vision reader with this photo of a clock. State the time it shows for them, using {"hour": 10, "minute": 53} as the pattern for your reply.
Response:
{"hour": 1, "minute": 58}
